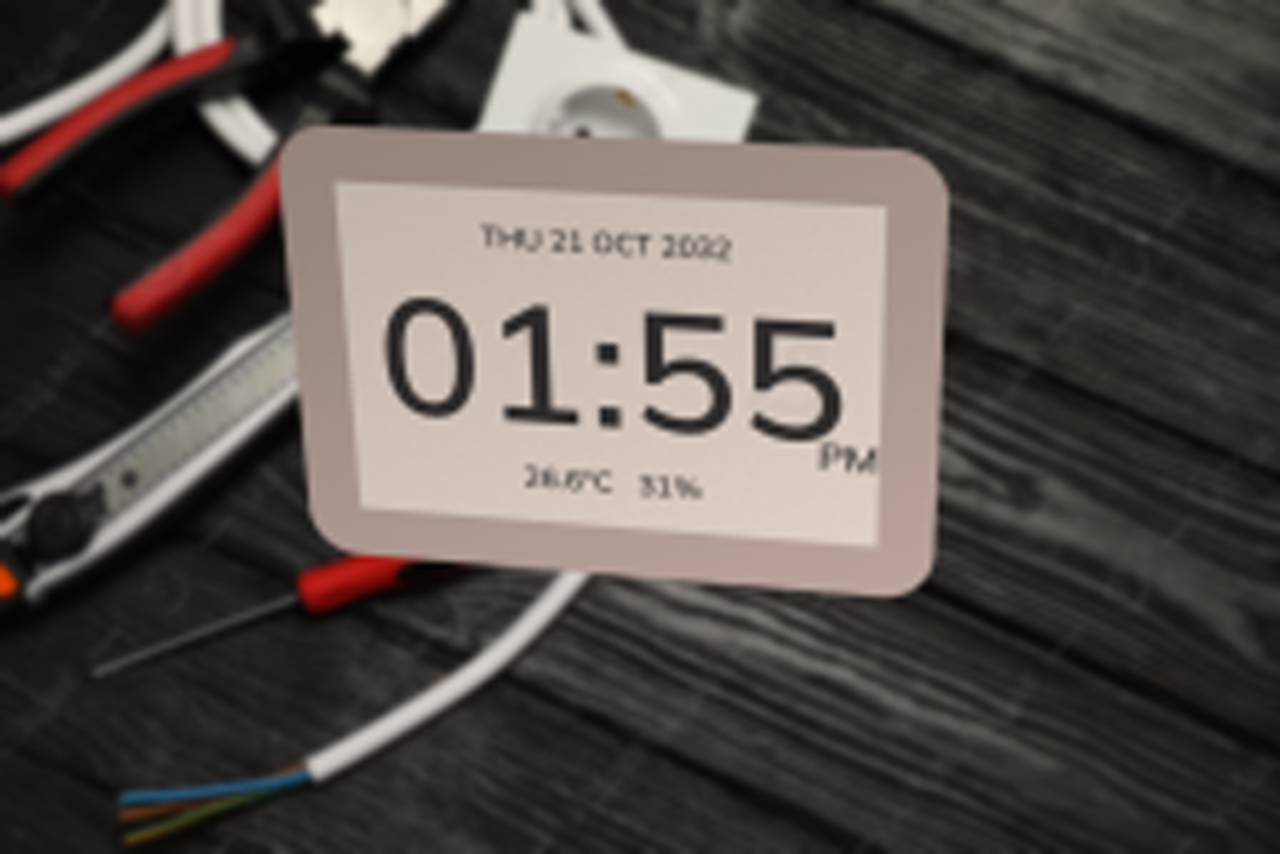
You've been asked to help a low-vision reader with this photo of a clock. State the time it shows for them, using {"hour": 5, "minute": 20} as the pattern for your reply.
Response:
{"hour": 1, "minute": 55}
